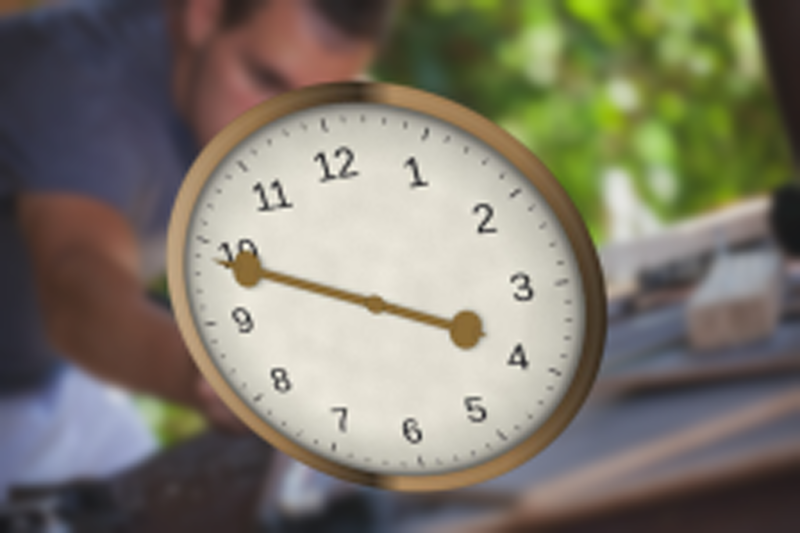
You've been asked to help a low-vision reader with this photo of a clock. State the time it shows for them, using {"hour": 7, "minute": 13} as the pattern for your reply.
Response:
{"hour": 3, "minute": 49}
